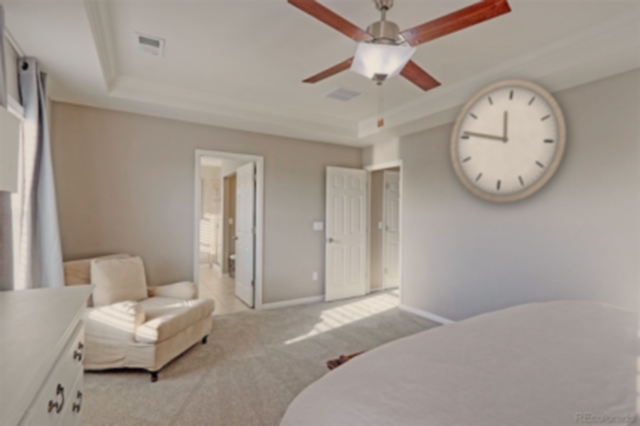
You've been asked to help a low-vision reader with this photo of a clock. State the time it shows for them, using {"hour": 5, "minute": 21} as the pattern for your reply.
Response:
{"hour": 11, "minute": 46}
